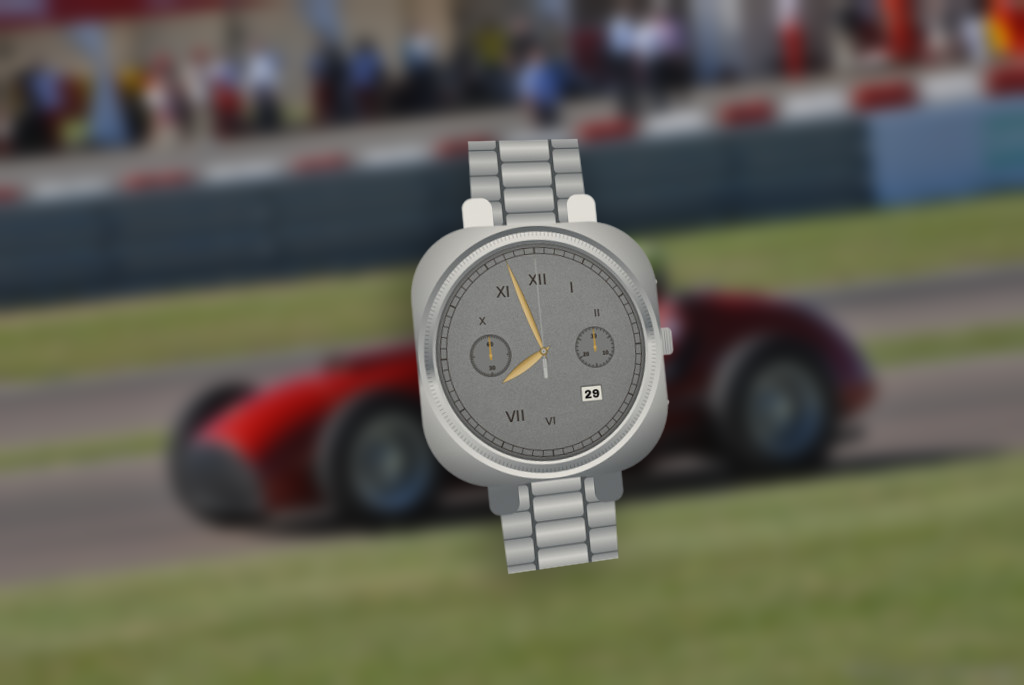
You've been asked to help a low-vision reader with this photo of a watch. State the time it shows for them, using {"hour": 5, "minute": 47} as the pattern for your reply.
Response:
{"hour": 7, "minute": 57}
